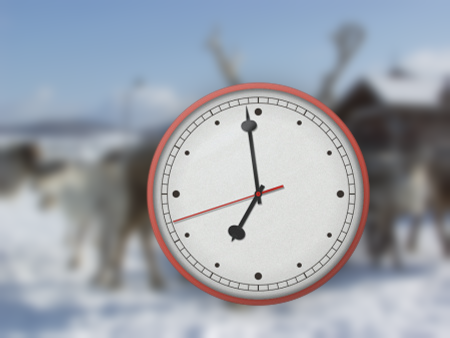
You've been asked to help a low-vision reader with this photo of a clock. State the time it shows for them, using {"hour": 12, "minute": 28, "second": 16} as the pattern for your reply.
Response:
{"hour": 6, "minute": 58, "second": 42}
